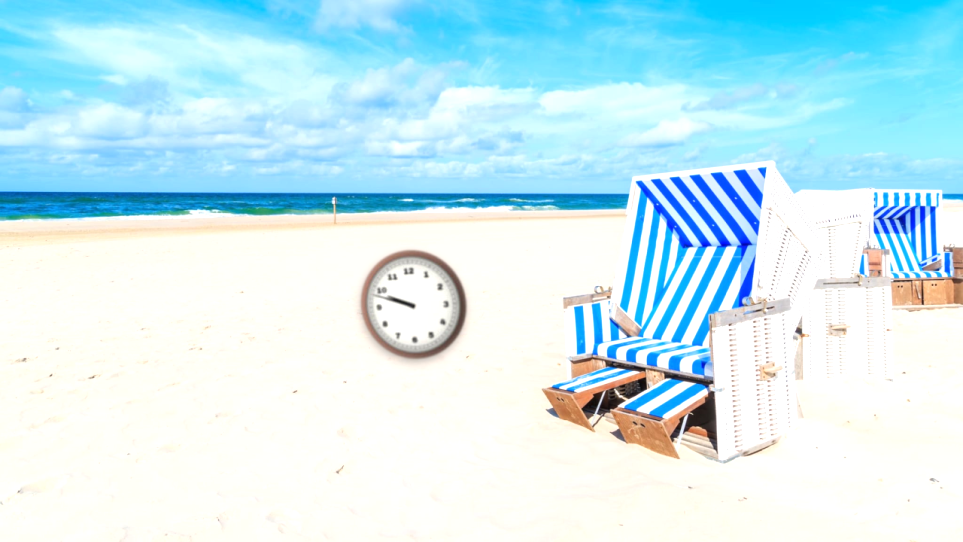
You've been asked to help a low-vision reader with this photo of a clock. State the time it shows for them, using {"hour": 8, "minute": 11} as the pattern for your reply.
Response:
{"hour": 9, "minute": 48}
